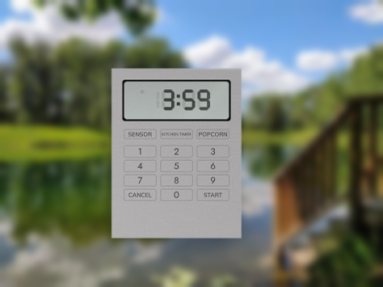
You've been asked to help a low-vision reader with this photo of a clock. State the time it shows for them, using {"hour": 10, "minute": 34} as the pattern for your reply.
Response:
{"hour": 3, "minute": 59}
